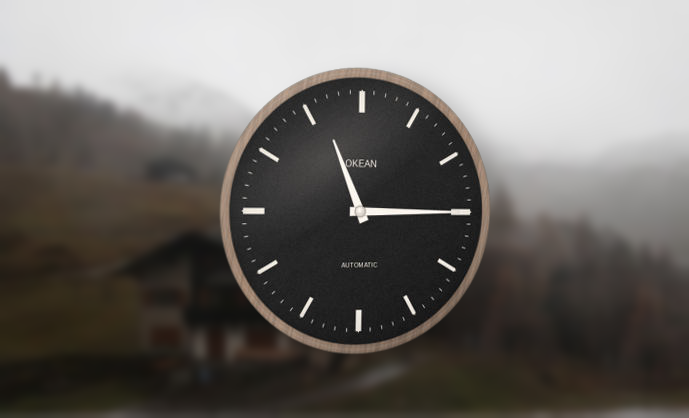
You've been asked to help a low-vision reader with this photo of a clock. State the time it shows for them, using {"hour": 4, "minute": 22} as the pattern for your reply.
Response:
{"hour": 11, "minute": 15}
